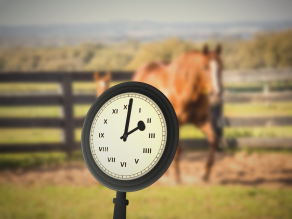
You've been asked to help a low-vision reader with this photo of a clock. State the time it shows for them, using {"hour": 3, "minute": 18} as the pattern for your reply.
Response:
{"hour": 2, "minute": 1}
